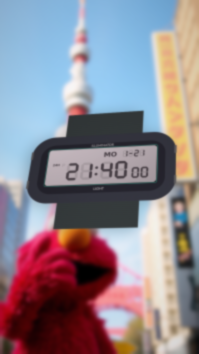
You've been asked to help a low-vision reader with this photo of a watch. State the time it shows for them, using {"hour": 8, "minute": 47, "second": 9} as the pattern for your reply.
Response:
{"hour": 21, "minute": 40, "second": 0}
